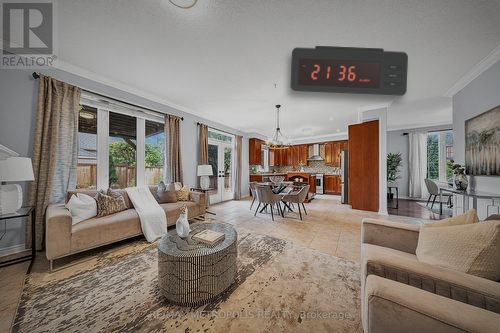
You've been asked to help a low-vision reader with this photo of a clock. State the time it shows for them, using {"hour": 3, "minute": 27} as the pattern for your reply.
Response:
{"hour": 21, "minute": 36}
